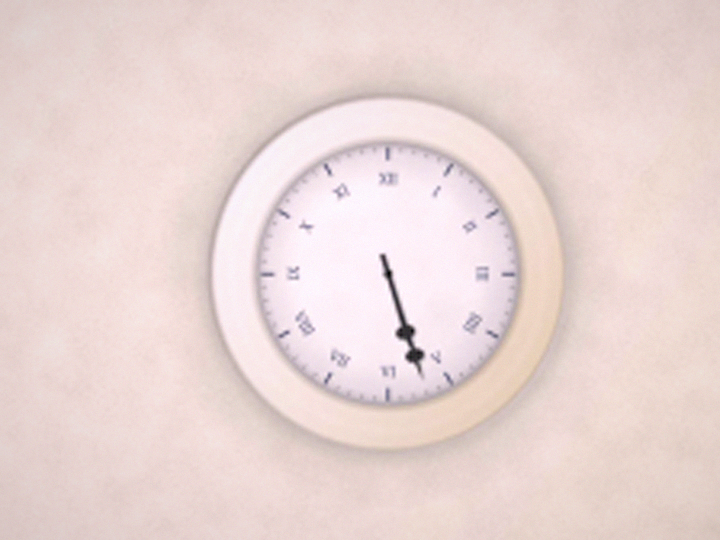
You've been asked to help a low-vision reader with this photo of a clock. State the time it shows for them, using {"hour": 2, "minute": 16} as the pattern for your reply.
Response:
{"hour": 5, "minute": 27}
